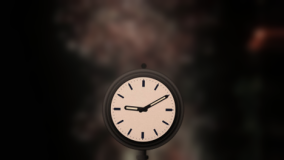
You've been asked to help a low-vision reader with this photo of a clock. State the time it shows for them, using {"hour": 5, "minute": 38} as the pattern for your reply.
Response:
{"hour": 9, "minute": 10}
